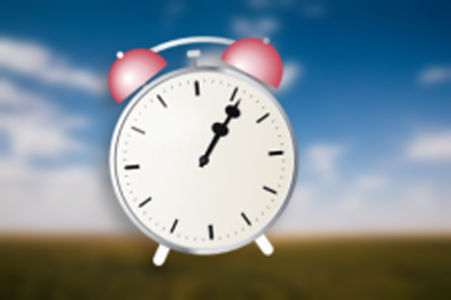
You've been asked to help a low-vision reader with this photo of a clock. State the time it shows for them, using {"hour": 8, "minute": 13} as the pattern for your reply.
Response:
{"hour": 1, "minute": 6}
